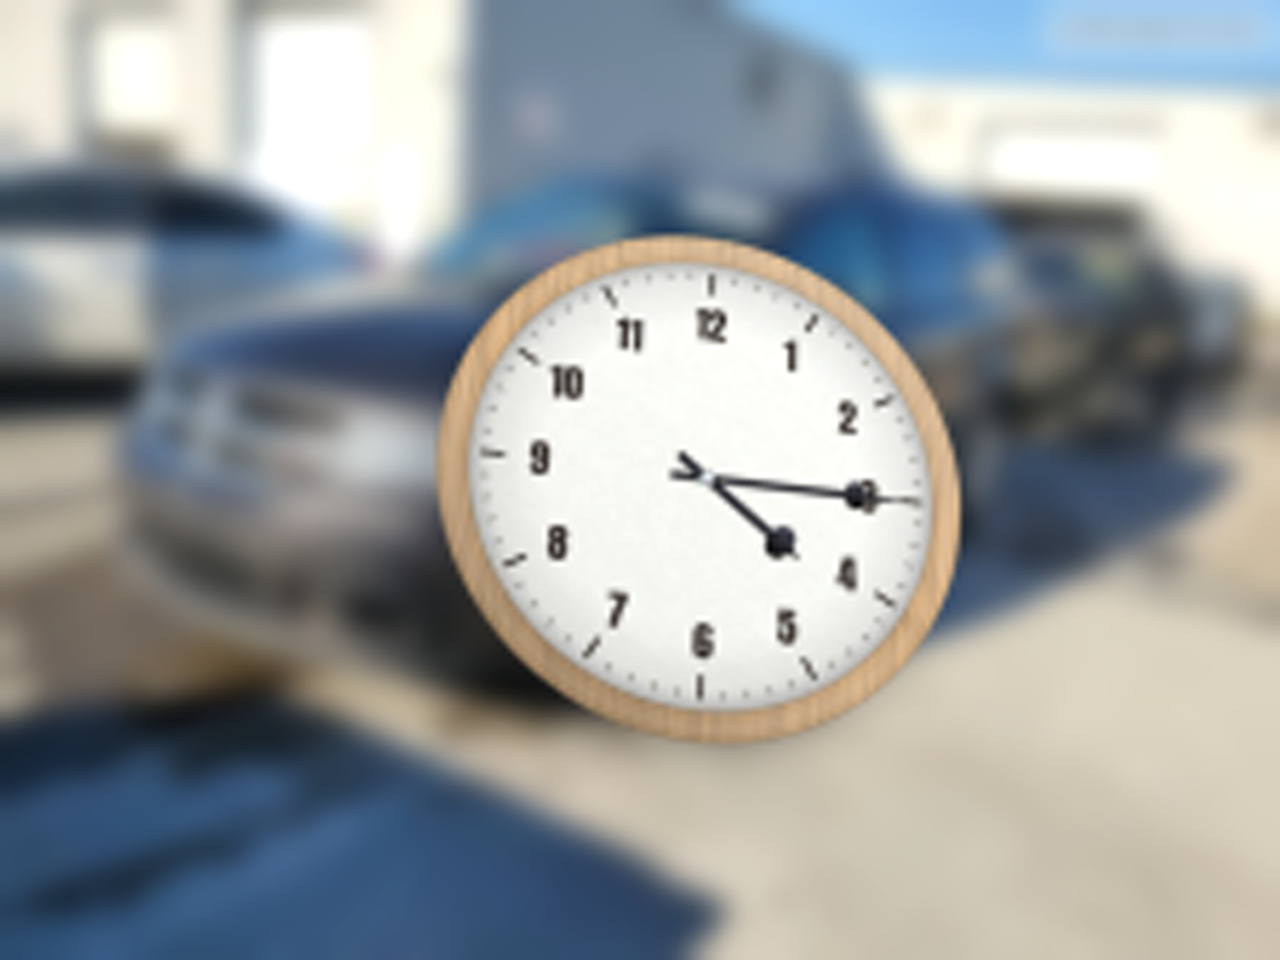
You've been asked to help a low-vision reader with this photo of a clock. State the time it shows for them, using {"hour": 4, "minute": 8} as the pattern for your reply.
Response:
{"hour": 4, "minute": 15}
